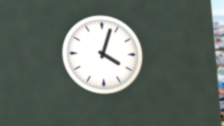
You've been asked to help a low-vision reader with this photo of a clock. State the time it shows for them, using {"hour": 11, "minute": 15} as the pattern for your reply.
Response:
{"hour": 4, "minute": 3}
